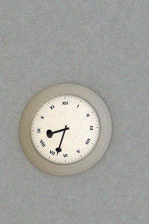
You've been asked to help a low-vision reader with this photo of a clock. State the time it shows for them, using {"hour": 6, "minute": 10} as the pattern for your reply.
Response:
{"hour": 8, "minute": 33}
